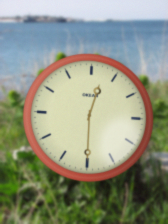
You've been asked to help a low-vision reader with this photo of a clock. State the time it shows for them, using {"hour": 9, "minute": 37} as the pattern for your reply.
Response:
{"hour": 12, "minute": 30}
